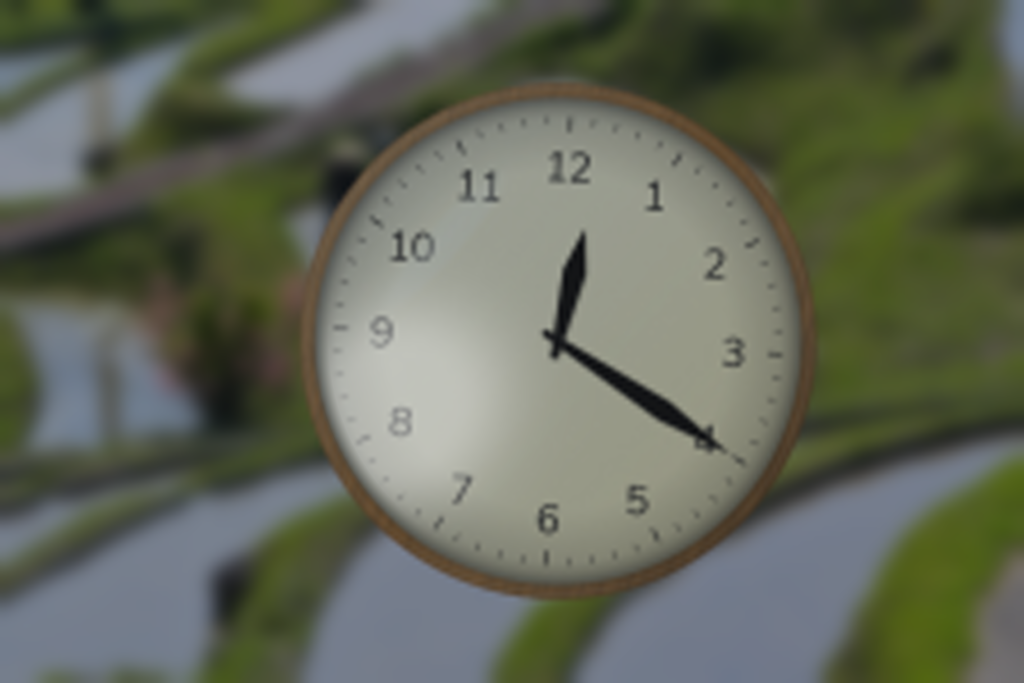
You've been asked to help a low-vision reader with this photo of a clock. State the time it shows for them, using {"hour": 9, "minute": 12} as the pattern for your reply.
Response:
{"hour": 12, "minute": 20}
